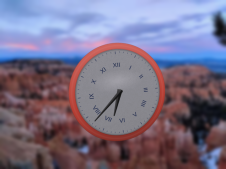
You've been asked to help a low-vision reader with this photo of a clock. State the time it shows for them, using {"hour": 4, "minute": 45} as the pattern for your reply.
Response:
{"hour": 6, "minute": 38}
